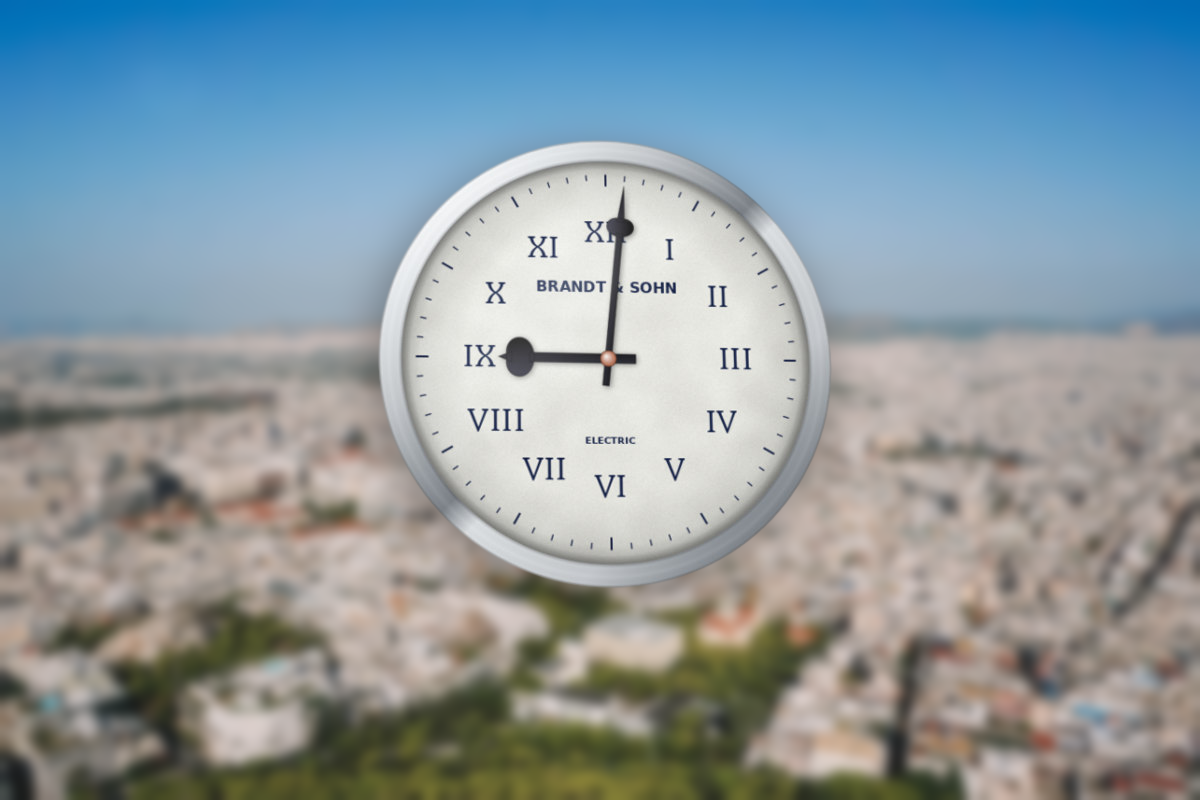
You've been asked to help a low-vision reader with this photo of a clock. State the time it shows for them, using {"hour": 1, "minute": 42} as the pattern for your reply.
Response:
{"hour": 9, "minute": 1}
